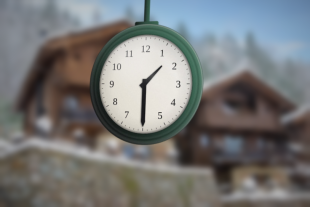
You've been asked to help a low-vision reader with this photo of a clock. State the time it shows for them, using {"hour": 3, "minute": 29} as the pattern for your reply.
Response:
{"hour": 1, "minute": 30}
